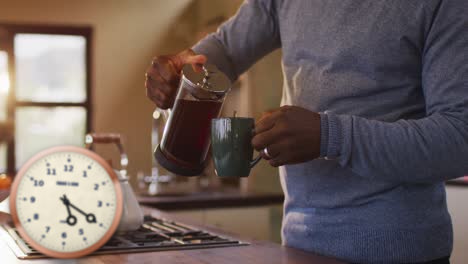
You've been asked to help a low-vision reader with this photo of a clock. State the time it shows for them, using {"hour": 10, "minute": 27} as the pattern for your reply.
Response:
{"hour": 5, "minute": 20}
